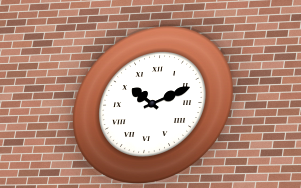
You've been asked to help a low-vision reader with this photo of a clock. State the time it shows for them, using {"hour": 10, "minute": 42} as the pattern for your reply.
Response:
{"hour": 10, "minute": 11}
